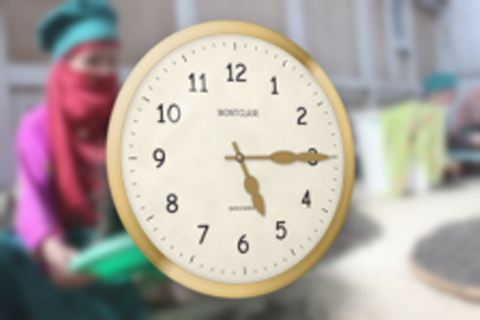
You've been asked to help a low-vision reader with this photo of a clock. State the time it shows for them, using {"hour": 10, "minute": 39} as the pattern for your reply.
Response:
{"hour": 5, "minute": 15}
